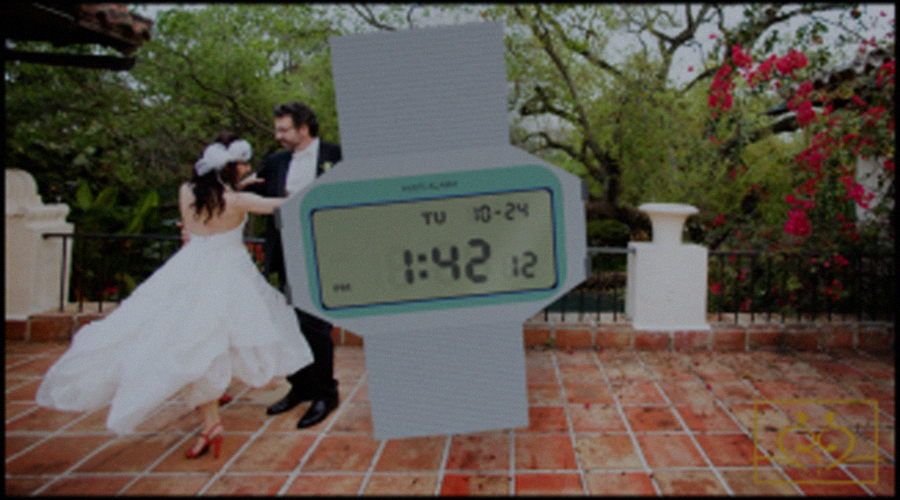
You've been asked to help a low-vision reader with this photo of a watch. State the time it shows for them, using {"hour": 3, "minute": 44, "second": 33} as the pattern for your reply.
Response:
{"hour": 1, "minute": 42, "second": 12}
